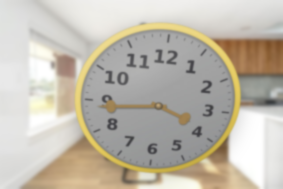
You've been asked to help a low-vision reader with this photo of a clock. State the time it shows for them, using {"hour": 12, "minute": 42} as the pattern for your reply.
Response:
{"hour": 3, "minute": 44}
